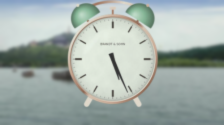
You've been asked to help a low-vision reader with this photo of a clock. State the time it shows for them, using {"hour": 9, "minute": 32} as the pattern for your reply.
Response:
{"hour": 5, "minute": 26}
